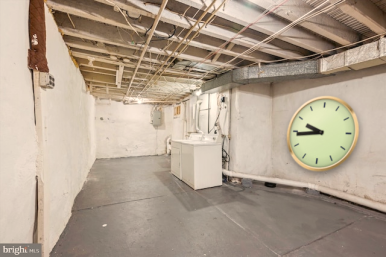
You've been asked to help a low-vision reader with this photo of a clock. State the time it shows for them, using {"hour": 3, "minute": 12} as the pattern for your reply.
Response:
{"hour": 9, "minute": 44}
